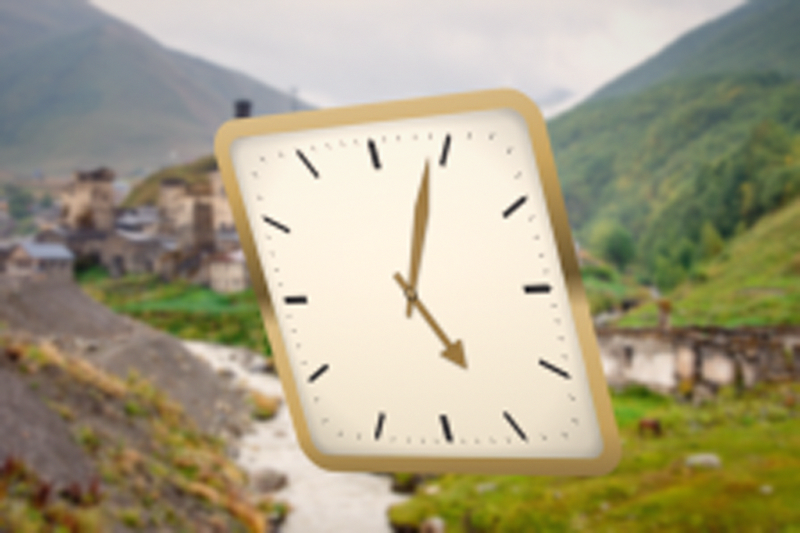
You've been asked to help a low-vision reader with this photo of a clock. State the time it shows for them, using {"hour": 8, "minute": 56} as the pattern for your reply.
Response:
{"hour": 5, "minute": 4}
